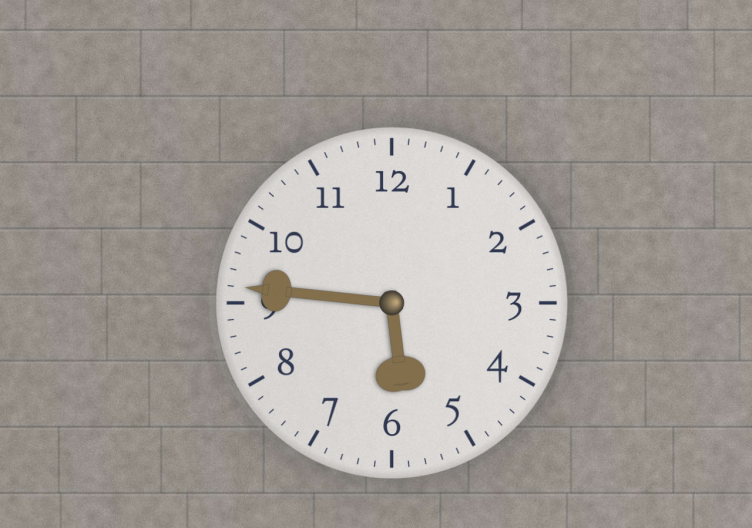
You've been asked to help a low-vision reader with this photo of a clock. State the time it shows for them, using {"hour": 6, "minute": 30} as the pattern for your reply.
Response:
{"hour": 5, "minute": 46}
